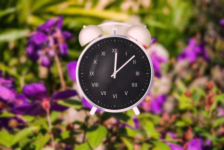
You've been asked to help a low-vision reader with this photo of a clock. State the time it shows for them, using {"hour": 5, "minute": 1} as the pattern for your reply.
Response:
{"hour": 12, "minute": 8}
